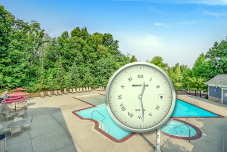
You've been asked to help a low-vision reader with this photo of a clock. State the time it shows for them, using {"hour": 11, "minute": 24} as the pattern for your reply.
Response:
{"hour": 12, "minute": 29}
